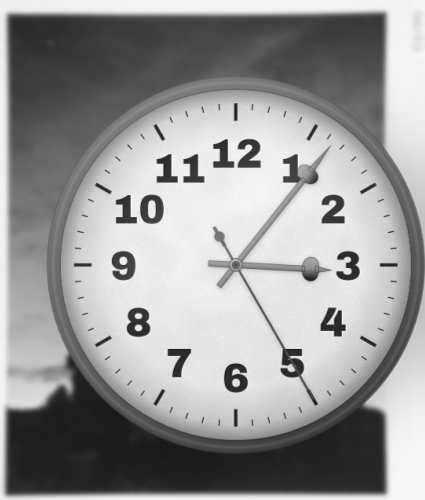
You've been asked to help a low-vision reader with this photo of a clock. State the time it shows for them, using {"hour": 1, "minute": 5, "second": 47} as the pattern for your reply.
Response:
{"hour": 3, "minute": 6, "second": 25}
